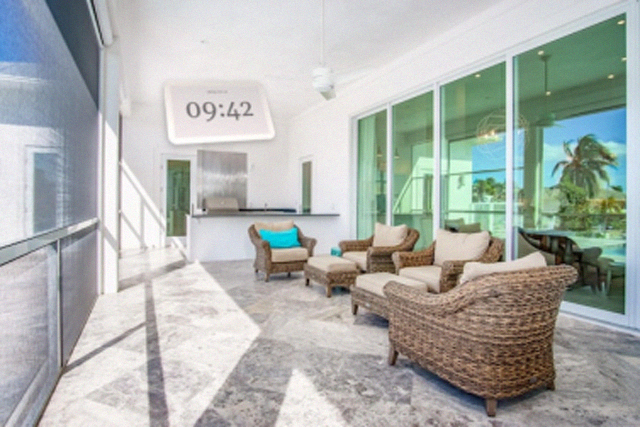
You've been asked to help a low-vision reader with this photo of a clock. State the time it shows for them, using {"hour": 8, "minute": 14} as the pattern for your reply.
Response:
{"hour": 9, "minute": 42}
